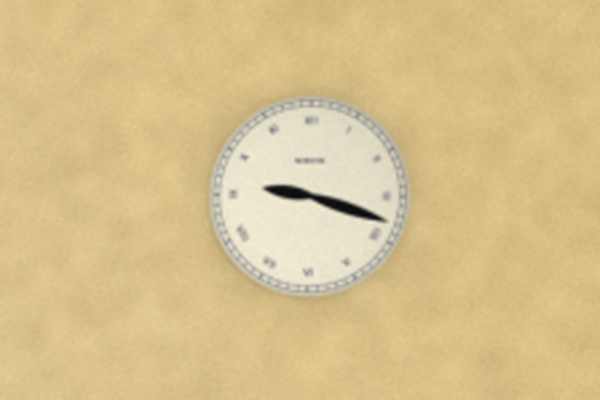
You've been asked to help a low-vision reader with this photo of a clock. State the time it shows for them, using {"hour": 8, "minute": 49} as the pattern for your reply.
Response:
{"hour": 9, "minute": 18}
